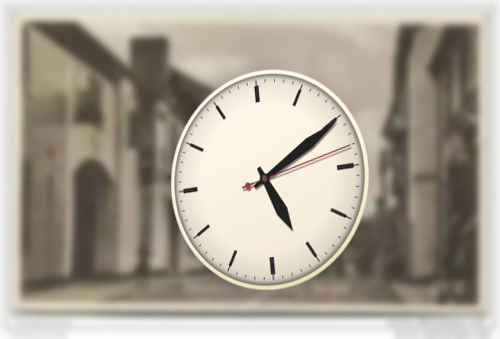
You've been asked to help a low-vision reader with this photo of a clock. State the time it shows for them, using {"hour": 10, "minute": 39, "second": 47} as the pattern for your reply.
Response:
{"hour": 5, "minute": 10, "second": 13}
